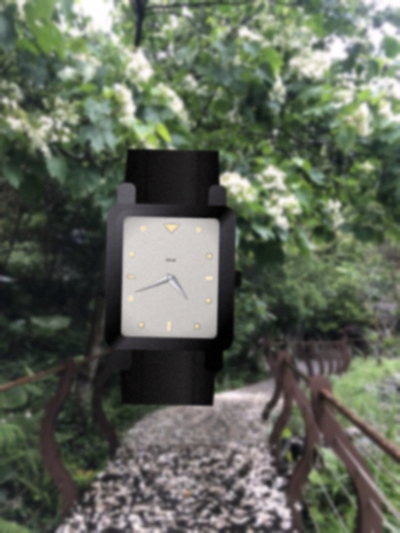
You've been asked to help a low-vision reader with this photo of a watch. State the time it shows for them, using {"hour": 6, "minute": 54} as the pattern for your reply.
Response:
{"hour": 4, "minute": 41}
